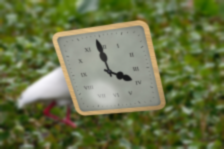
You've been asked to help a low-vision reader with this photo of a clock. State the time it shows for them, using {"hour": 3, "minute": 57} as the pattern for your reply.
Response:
{"hour": 3, "minute": 59}
